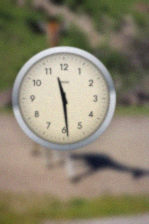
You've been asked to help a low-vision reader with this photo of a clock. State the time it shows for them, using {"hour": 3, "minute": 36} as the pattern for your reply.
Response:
{"hour": 11, "minute": 29}
